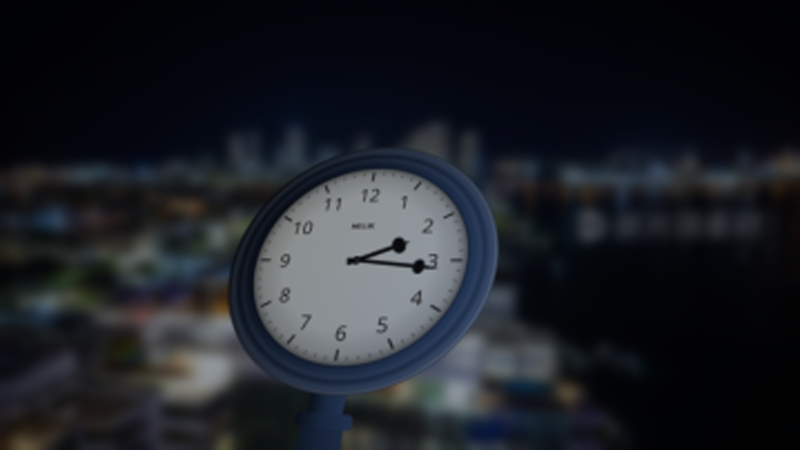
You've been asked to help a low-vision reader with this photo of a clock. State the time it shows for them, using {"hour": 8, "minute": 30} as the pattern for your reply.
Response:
{"hour": 2, "minute": 16}
